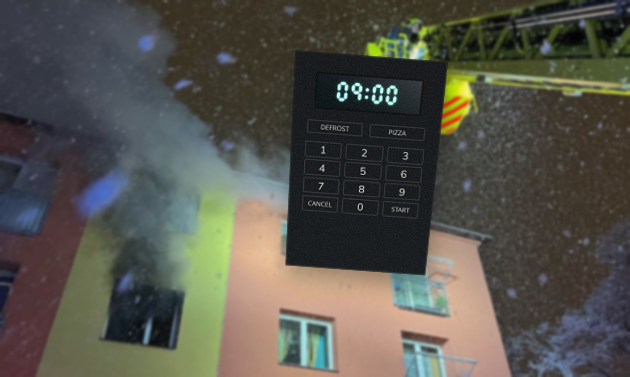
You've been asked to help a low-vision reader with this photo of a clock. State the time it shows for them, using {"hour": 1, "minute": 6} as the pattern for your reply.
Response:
{"hour": 9, "minute": 0}
